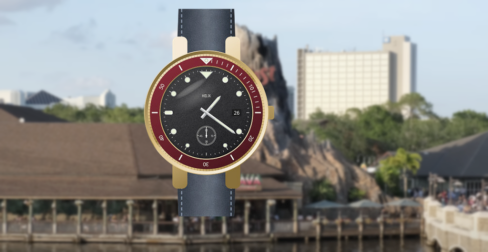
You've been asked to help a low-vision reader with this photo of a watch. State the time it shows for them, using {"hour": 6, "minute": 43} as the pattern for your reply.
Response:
{"hour": 1, "minute": 21}
